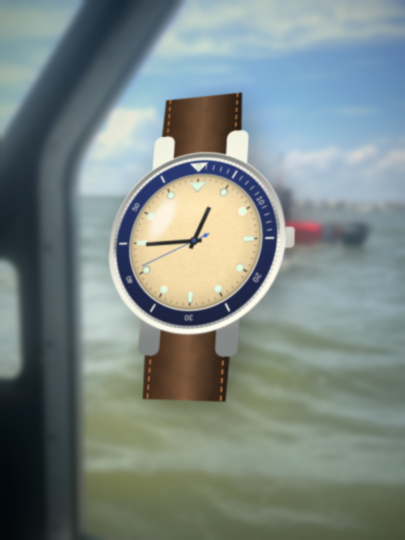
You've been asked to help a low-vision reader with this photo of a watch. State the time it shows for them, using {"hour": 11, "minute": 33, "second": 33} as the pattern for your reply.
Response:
{"hour": 12, "minute": 44, "second": 41}
